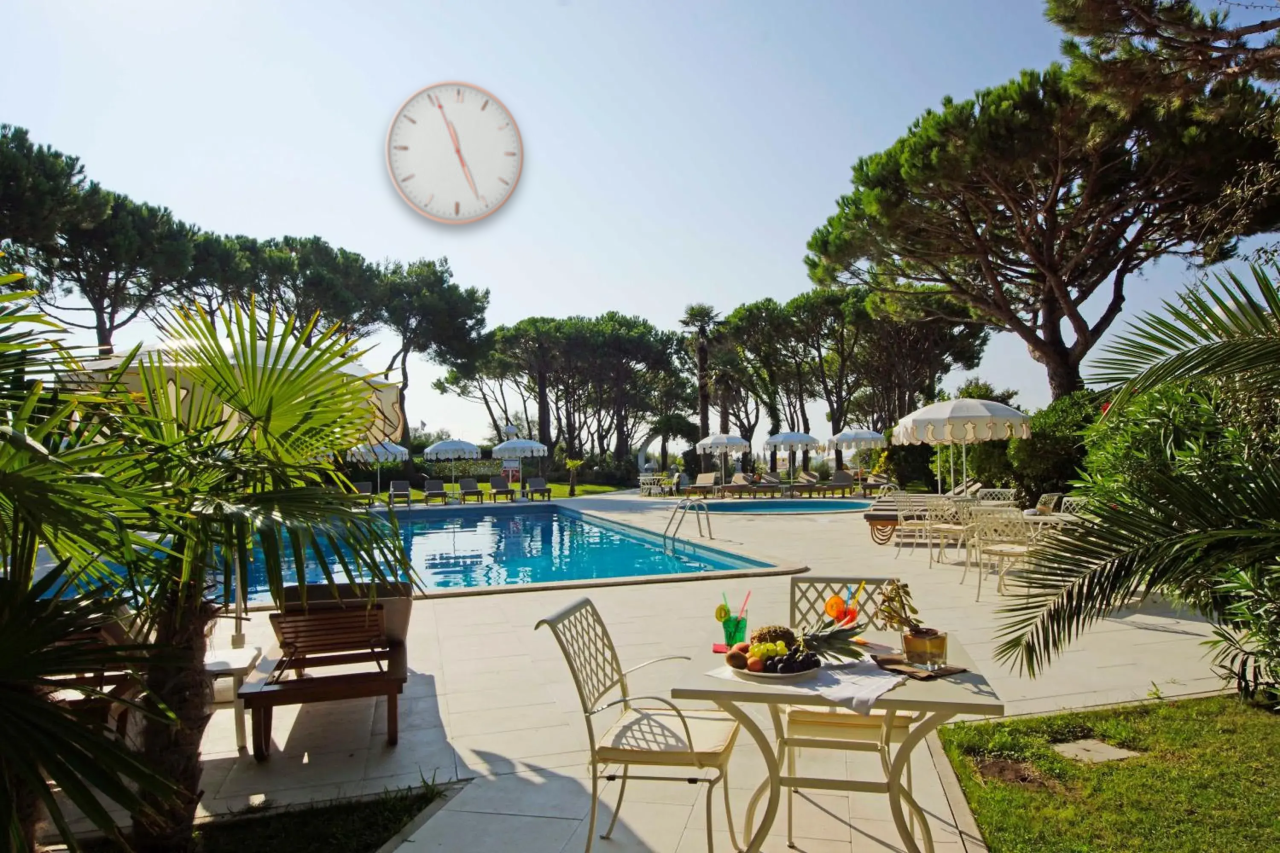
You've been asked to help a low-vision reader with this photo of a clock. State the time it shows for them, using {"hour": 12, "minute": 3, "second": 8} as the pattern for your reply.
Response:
{"hour": 11, "minute": 25, "second": 56}
